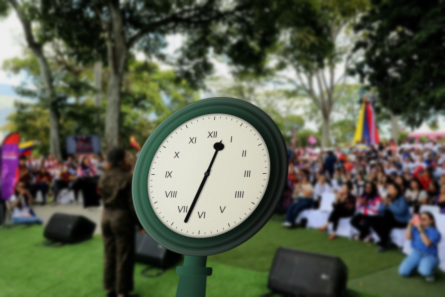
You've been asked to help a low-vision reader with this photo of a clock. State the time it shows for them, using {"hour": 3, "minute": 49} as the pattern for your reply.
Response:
{"hour": 12, "minute": 33}
